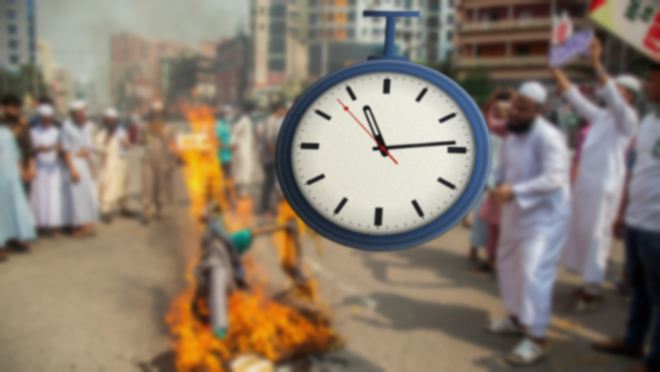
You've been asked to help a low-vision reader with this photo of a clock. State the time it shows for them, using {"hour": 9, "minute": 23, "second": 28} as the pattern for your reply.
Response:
{"hour": 11, "minute": 13, "second": 53}
